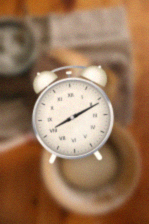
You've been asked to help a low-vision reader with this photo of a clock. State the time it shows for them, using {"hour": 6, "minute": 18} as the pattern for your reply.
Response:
{"hour": 8, "minute": 11}
